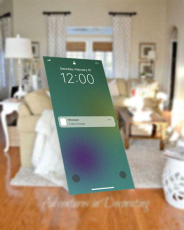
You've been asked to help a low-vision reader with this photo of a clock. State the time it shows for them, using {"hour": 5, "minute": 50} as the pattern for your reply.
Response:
{"hour": 12, "minute": 0}
